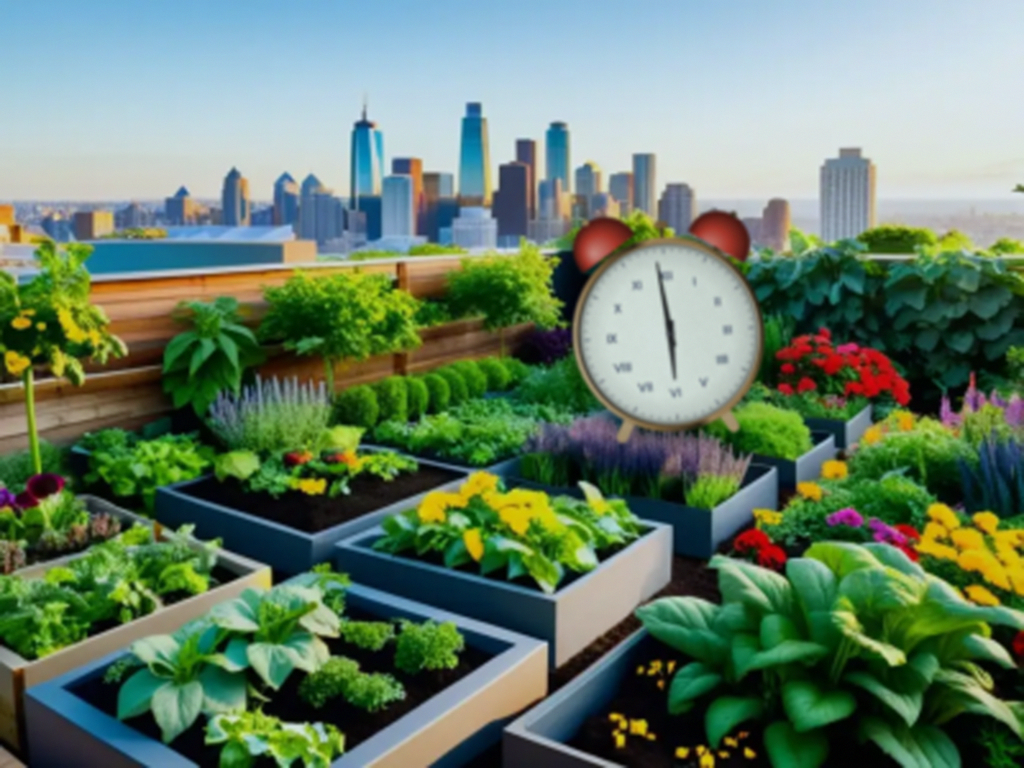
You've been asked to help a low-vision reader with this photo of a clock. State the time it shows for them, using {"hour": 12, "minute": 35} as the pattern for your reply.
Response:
{"hour": 5, "minute": 59}
